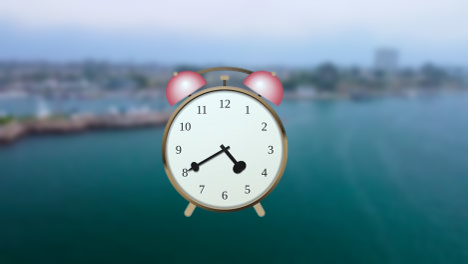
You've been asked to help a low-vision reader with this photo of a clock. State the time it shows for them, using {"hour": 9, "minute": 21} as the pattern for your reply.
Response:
{"hour": 4, "minute": 40}
